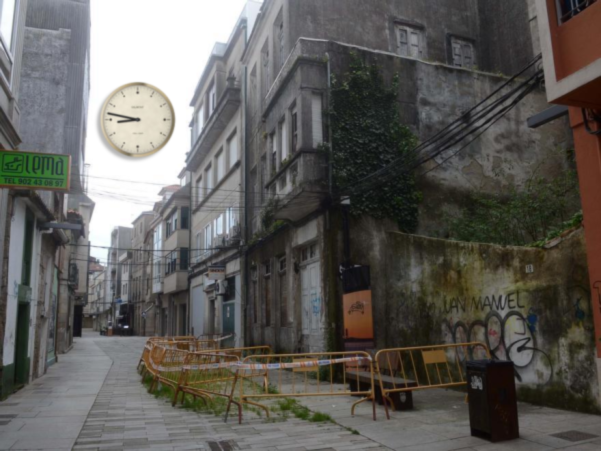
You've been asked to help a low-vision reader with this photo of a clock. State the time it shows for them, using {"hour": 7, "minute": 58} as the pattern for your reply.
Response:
{"hour": 8, "minute": 47}
